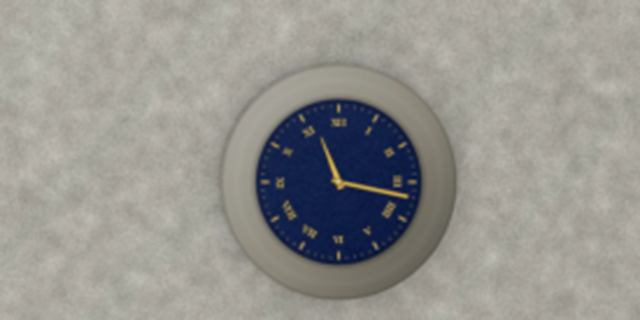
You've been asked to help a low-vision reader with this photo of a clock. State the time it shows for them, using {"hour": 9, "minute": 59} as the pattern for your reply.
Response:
{"hour": 11, "minute": 17}
